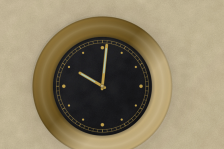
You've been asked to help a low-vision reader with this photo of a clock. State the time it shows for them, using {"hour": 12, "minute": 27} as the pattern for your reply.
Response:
{"hour": 10, "minute": 1}
